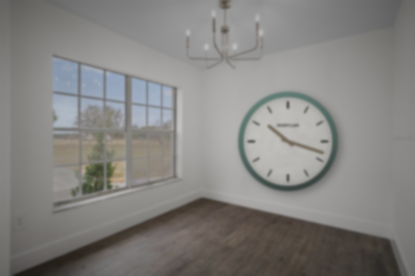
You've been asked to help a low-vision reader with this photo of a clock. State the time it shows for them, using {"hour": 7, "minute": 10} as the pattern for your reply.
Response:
{"hour": 10, "minute": 18}
